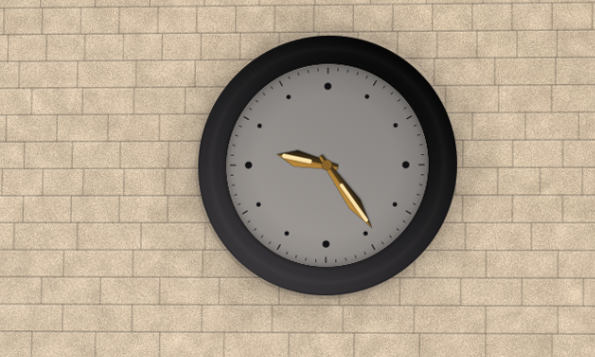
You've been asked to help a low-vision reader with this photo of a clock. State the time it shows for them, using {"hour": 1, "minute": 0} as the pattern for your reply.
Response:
{"hour": 9, "minute": 24}
